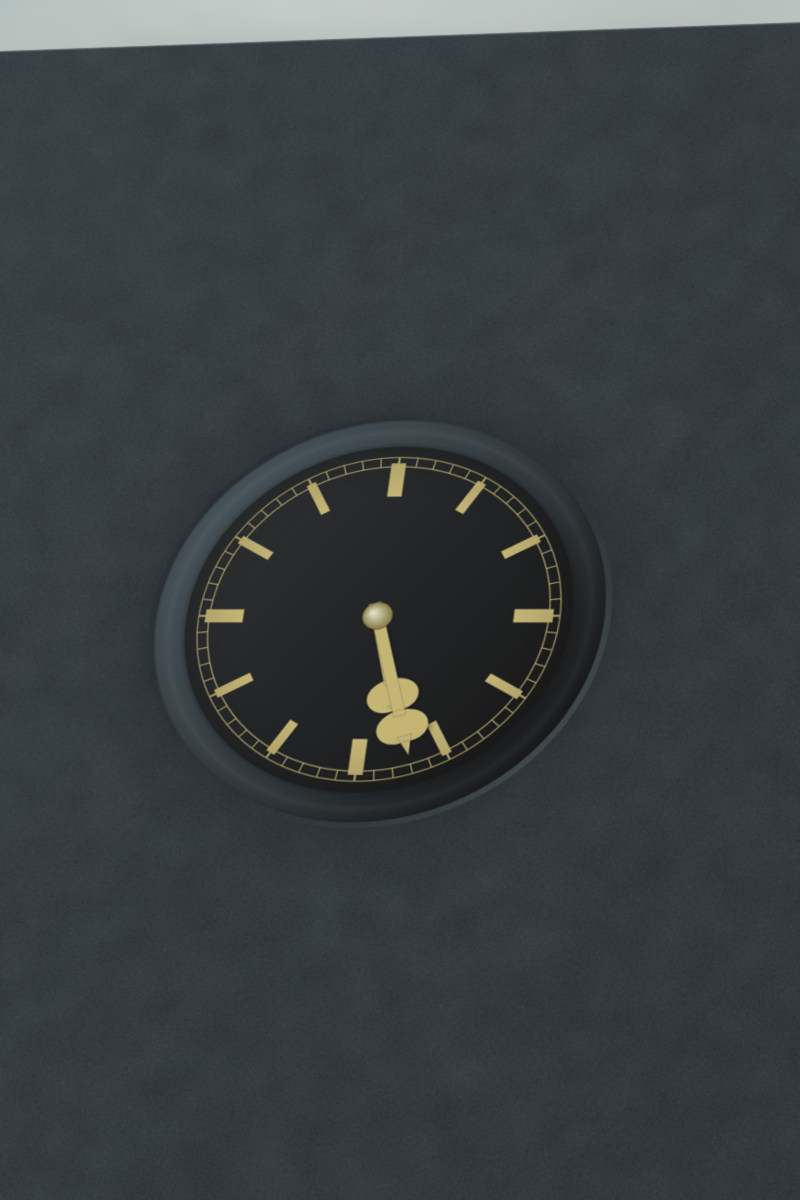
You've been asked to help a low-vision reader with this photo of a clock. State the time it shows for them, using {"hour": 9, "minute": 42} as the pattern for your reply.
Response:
{"hour": 5, "minute": 27}
